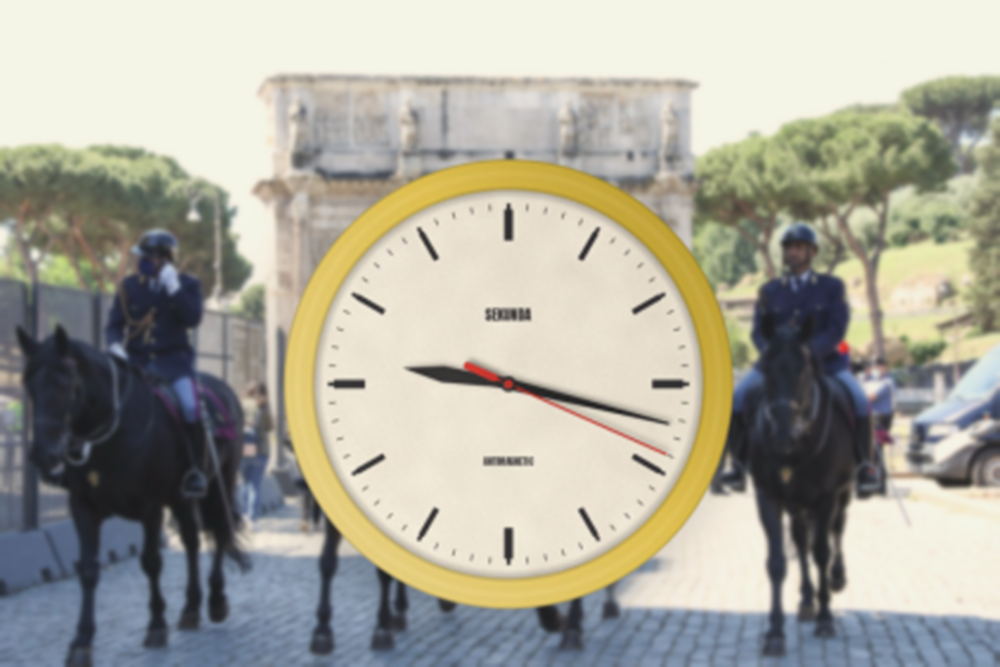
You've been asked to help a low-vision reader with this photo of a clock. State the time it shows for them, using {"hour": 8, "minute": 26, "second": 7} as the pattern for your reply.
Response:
{"hour": 9, "minute": 17, "second": 19}
